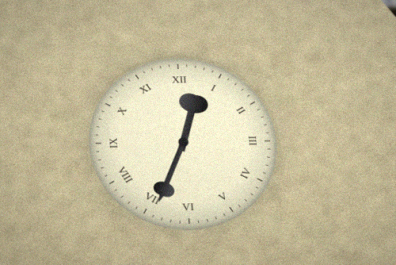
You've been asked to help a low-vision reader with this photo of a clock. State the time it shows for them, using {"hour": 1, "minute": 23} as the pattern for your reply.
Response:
{"hour": 12, "minute": 34}
